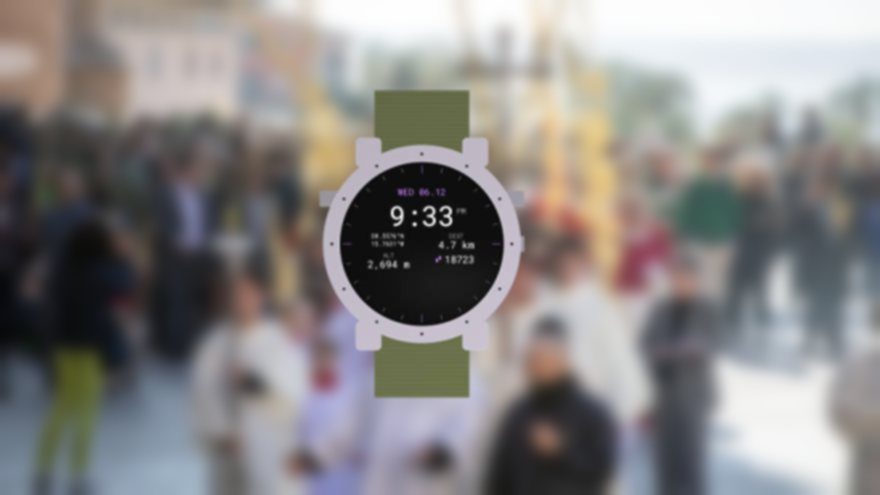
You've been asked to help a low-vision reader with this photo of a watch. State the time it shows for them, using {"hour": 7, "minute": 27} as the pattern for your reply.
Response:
{"hour": 9, "minute": 33}
